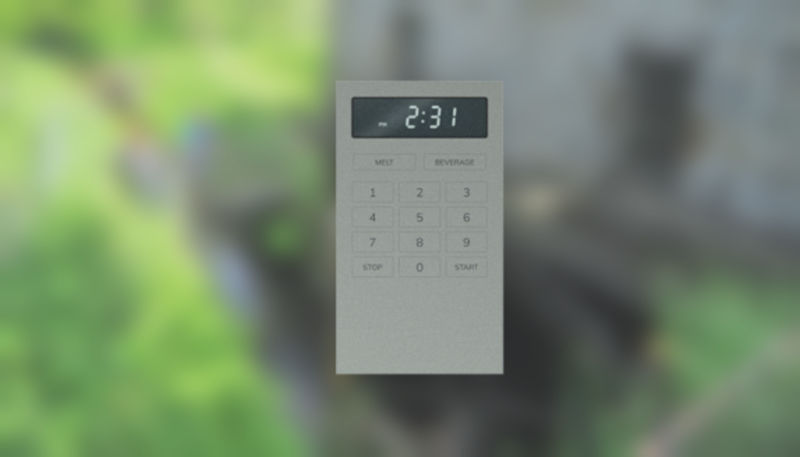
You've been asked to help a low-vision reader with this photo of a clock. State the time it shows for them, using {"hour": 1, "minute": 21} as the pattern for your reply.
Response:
{"hour": 2, "minute": 31}
